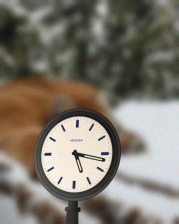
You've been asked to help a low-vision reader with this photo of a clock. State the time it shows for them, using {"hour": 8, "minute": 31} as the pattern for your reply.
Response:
{"hour": 5, "minute": 17}
